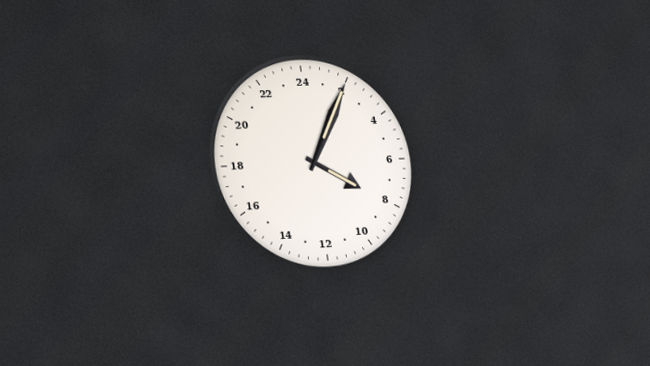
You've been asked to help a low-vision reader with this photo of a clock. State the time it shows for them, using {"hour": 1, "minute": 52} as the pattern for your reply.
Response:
{"hour": 8, "minute": 5}
